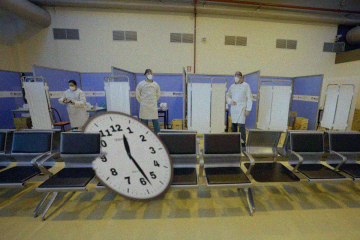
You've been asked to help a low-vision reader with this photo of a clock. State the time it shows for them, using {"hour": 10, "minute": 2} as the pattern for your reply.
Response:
{"hour": 12, "minute": 28}
